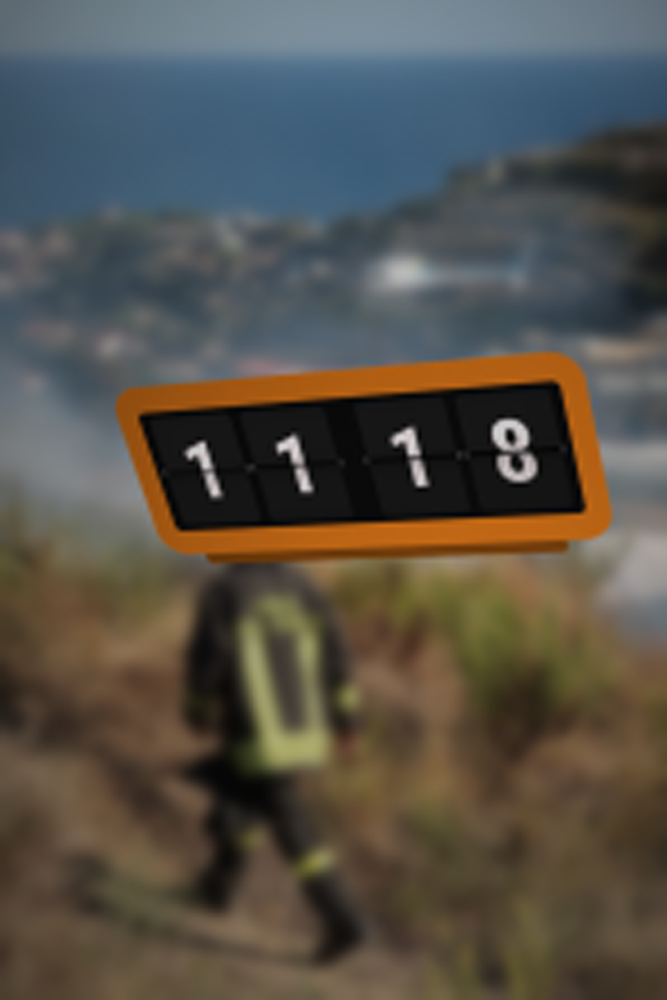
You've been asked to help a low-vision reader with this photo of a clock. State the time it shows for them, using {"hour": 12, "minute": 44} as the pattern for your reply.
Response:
{"hour": 11, "minute": 18}
